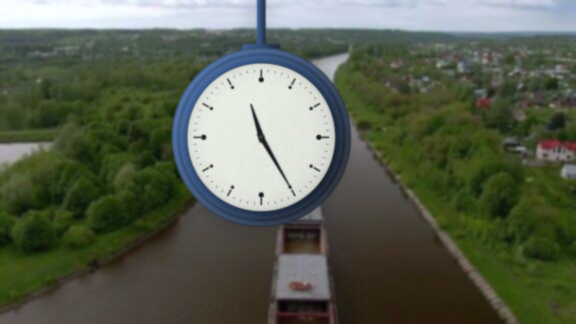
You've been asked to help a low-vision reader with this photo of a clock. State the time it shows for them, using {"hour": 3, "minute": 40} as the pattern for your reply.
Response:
{"hour": 11, "minute": 25}
